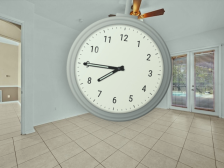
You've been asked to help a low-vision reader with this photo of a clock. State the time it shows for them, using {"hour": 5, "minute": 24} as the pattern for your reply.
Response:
{"hour": 7, "minute": 45}
